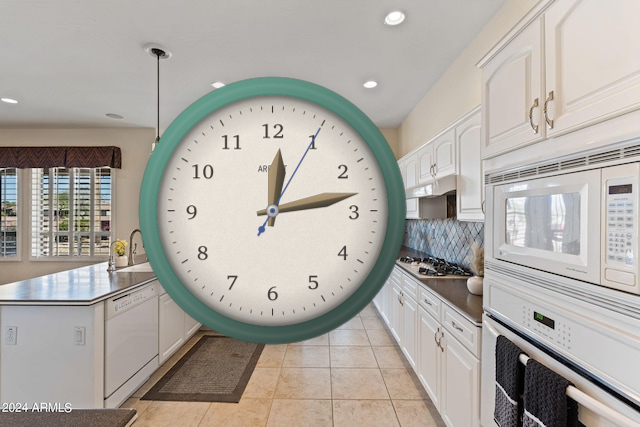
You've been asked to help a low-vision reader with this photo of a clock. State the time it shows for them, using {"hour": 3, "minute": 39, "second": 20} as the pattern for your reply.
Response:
{"hour": 12, "minute": 13, "second": 5}
